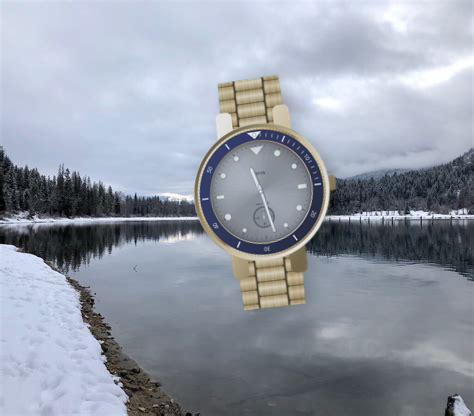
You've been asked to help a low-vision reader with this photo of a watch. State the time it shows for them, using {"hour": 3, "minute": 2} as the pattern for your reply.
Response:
{"hour": 11, "minute": 28}
